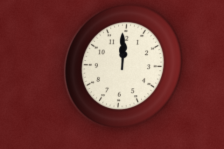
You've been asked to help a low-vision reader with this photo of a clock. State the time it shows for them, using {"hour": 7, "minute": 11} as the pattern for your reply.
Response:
{"hour": 11, "minute": 59}
